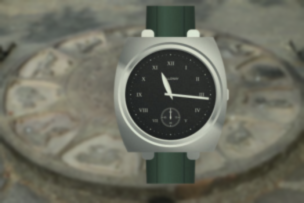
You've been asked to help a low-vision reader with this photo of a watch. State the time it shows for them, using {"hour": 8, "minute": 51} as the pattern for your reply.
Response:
{"hour": 11, "minute": 16}
